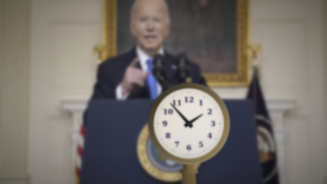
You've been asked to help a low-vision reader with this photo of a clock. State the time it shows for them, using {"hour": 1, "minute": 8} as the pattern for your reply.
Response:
{"hour": 1, "minute": 53}
